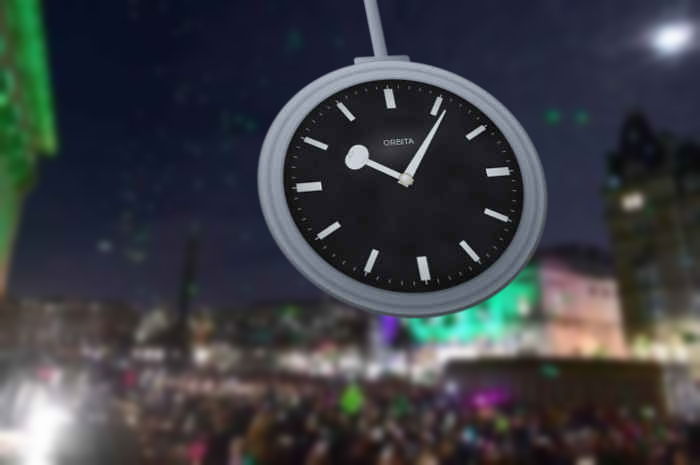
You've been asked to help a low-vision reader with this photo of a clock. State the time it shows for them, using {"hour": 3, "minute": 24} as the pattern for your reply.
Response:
{"hour": 10, "minute": 6}
